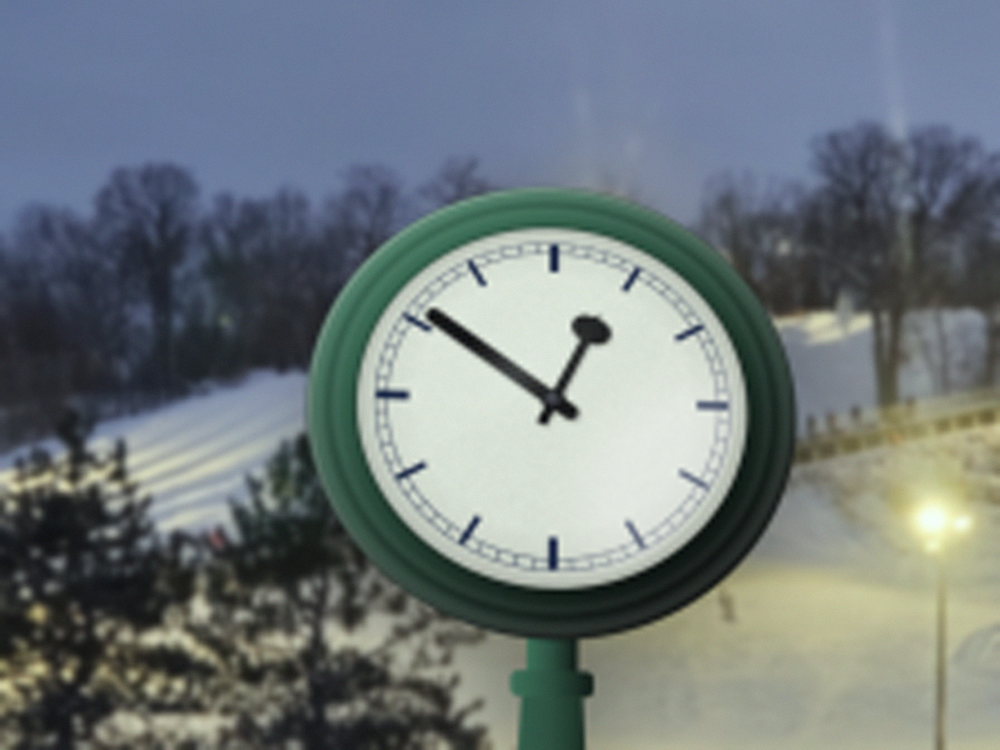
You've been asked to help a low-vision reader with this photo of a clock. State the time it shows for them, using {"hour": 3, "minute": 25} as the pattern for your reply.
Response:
{"hour": 12, "minute": 51}
